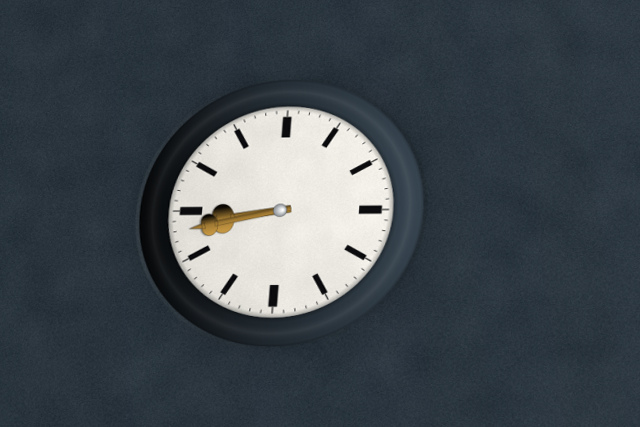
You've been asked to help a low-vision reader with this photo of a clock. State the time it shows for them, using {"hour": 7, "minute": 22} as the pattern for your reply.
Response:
{"hour": 8, "minute": 43}
